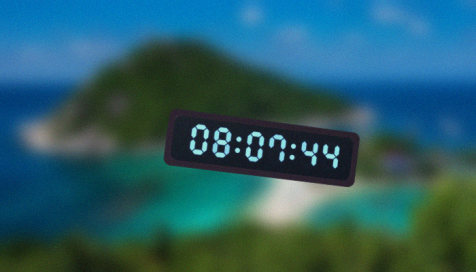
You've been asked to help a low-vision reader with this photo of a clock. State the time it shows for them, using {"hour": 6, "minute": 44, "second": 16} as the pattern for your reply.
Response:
{"hour": 8, "minute": 7, "second": 44}
